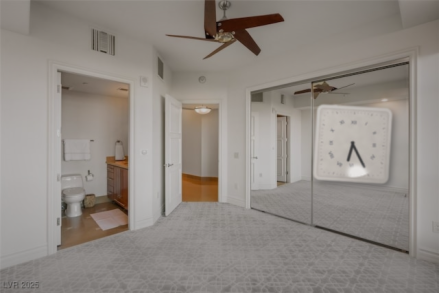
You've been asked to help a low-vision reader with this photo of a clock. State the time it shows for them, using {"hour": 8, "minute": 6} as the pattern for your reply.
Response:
{"hour": 6, "minute": 25}
